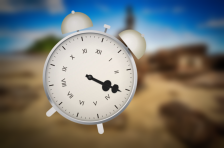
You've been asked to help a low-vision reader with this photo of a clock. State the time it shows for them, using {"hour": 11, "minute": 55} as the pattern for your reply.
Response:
{"hour": 3, "minute": 16}
